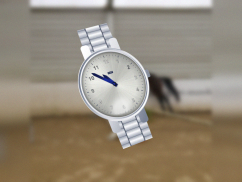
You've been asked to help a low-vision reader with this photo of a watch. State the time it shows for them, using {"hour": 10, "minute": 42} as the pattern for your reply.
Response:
{"hour": 10, "minute": 52}
